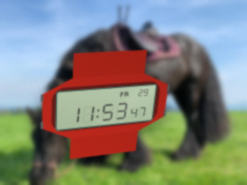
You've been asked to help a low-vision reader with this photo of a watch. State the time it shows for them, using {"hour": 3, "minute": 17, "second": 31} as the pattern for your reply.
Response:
{"hour": 11, "minute": 53, "second": 47}
